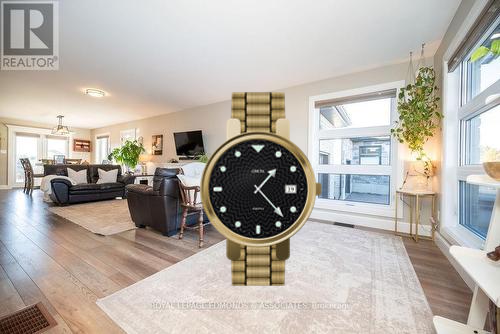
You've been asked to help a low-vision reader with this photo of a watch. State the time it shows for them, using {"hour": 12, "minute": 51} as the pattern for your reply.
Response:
{"hour": 1, "minute": 23}
